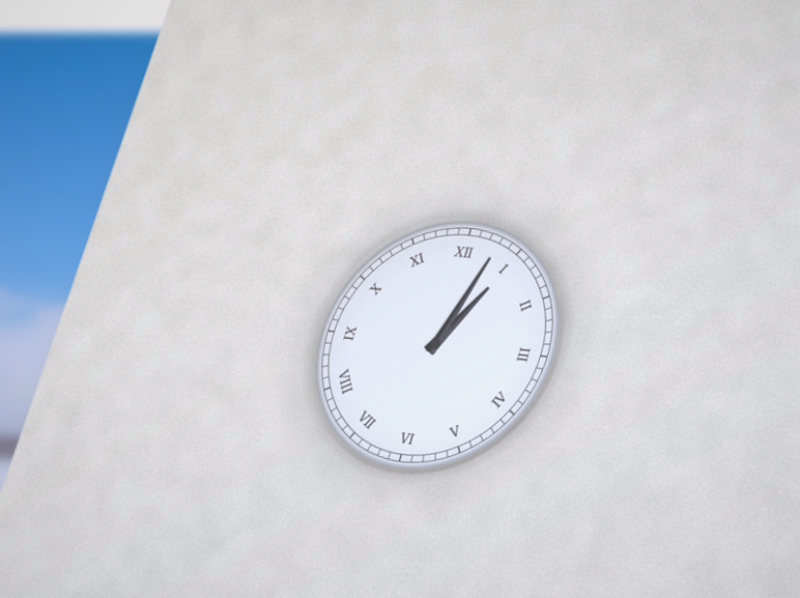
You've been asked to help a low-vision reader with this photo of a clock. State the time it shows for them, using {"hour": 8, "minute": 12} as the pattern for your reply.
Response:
{"hour": 1, "minute": 3}
